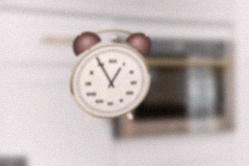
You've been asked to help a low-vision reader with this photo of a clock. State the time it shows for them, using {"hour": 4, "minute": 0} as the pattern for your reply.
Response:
{"hour": 12, "minute": 55}
